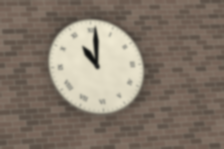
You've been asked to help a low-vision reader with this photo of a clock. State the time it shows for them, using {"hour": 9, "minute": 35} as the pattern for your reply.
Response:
{"hour": 11, "minute": 1}
